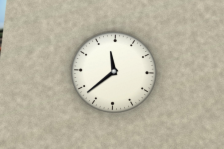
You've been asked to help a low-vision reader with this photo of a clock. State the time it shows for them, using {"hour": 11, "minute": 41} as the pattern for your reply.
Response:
{"hour": 11, "minute": 38}
